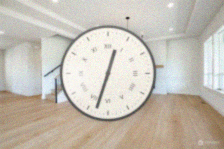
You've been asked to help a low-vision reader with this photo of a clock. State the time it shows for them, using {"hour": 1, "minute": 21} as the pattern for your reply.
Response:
{"hour": 12, "minute": 33}
